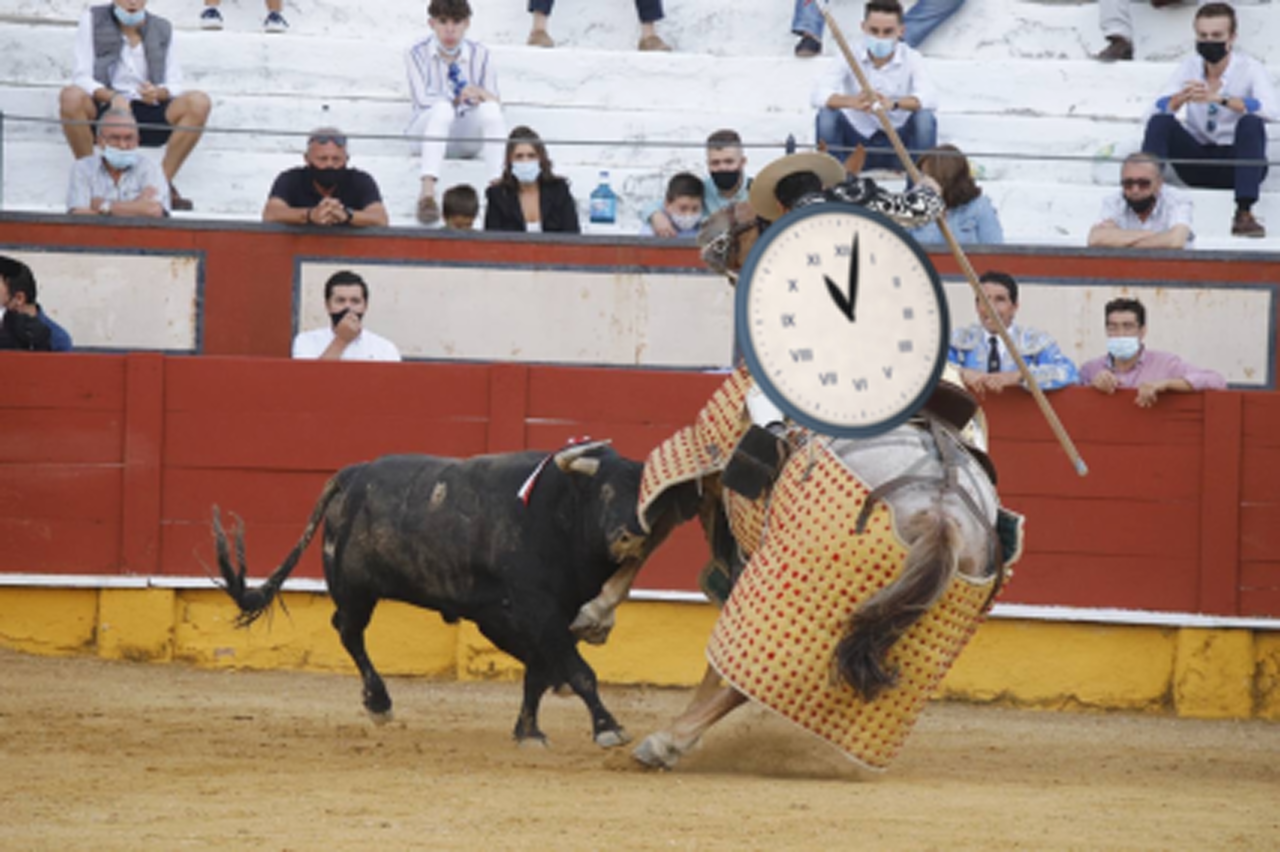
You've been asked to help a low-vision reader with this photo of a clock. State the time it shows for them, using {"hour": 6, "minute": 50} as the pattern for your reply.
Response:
{"hour": 11, "minute": 2}
